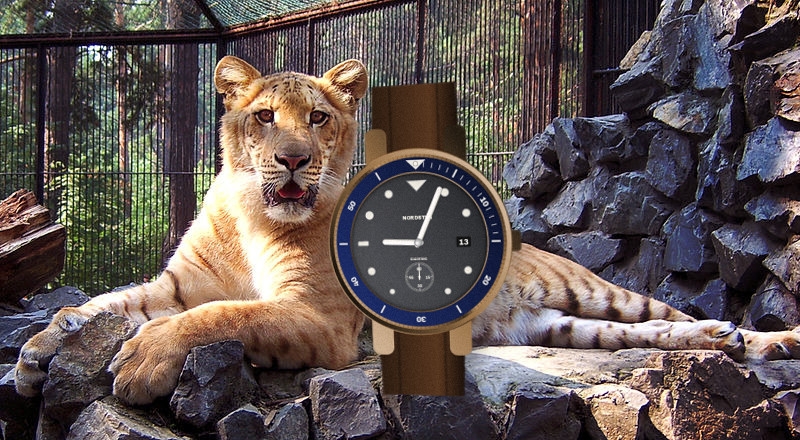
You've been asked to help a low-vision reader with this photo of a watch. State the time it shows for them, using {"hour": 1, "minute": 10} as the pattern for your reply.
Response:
{"hour": 9, "minute": 4}
